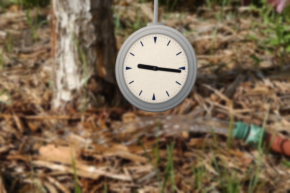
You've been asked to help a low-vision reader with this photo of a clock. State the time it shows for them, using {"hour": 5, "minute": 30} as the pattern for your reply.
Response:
{"hour": 9, "minute": 16}
